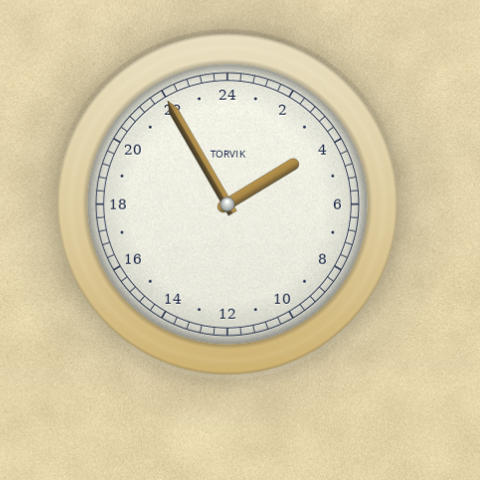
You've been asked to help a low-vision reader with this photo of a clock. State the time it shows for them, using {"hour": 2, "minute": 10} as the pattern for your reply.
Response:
{"hour": 3, "minute": 55}
